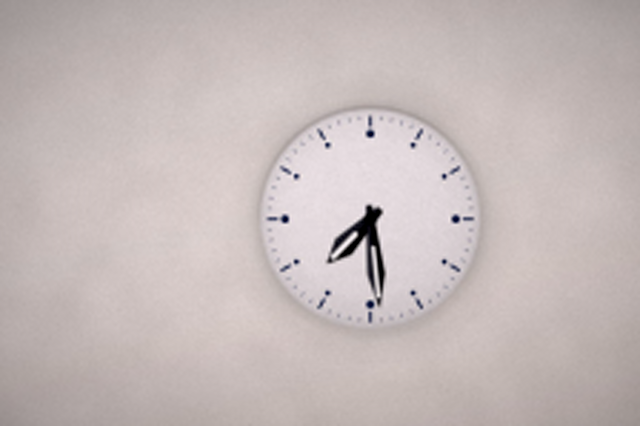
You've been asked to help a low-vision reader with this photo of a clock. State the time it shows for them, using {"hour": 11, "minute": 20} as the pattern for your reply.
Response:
{"hour": 7, "minute": 29}
